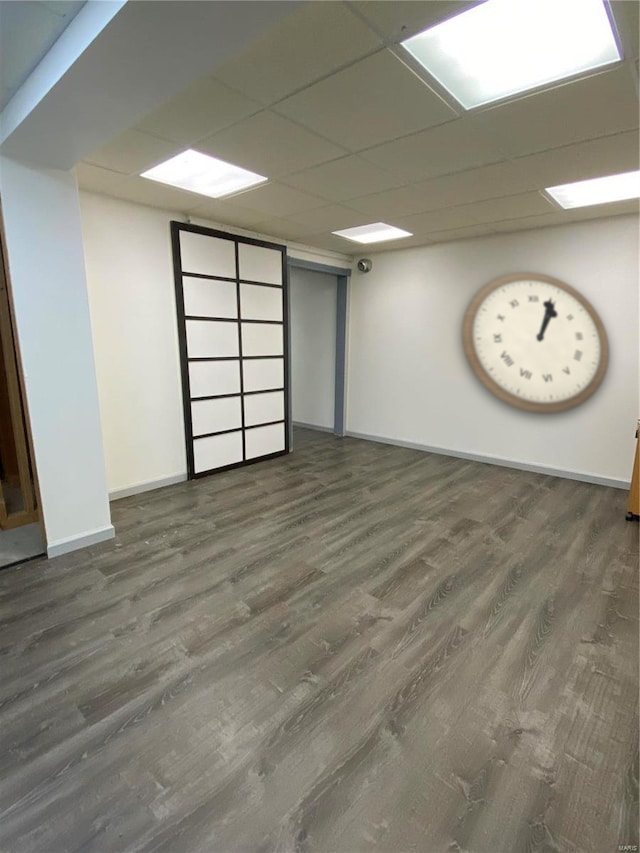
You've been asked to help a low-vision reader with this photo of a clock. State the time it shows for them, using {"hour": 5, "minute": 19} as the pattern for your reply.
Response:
{"hour": 1, "minute": 4}
